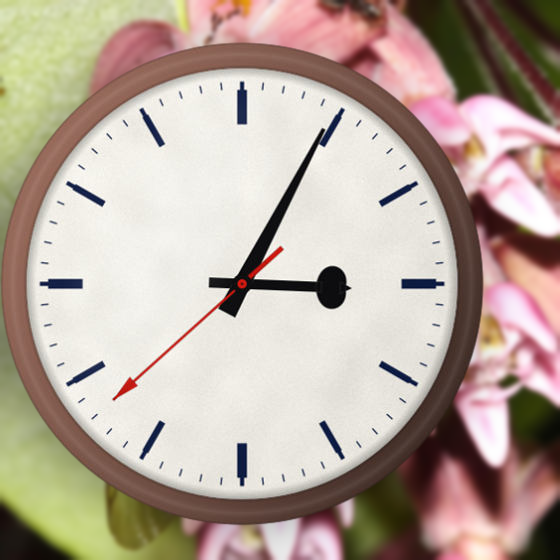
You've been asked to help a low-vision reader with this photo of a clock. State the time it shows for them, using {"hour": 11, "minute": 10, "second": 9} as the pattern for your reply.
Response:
{"hour": 3, "minute": 4, "second": 38}
